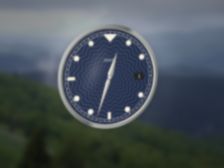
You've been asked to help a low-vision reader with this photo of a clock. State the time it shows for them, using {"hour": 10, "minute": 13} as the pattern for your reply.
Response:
{"hour": 12, "minute": 33}
